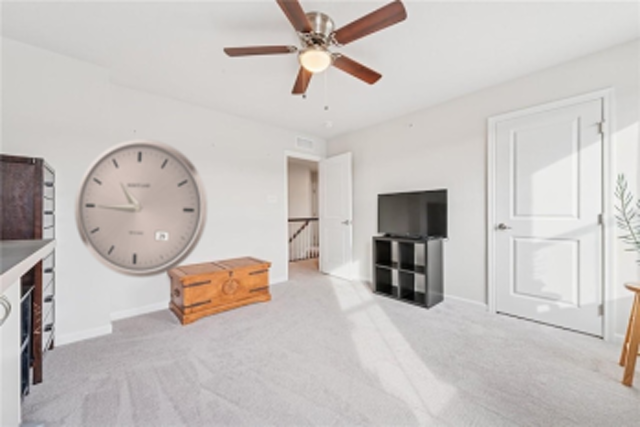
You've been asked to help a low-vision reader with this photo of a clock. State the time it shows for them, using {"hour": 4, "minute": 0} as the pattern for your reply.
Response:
{"hour": 10, "minute": 45}
